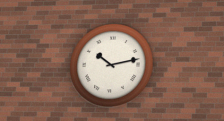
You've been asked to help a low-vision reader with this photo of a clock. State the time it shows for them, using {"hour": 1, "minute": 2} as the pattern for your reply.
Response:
{"hour": 10, "minute": 13}
